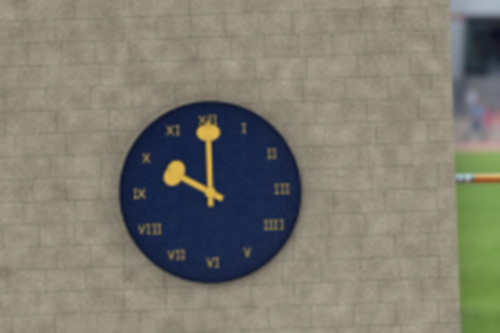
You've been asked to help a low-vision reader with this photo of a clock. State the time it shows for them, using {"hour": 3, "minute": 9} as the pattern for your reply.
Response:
{"hour": 10, "minute": 0}
